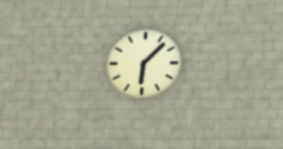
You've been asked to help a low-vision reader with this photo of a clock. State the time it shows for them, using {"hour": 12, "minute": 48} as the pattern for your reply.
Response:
{"hour": 6, "minute": 7}
